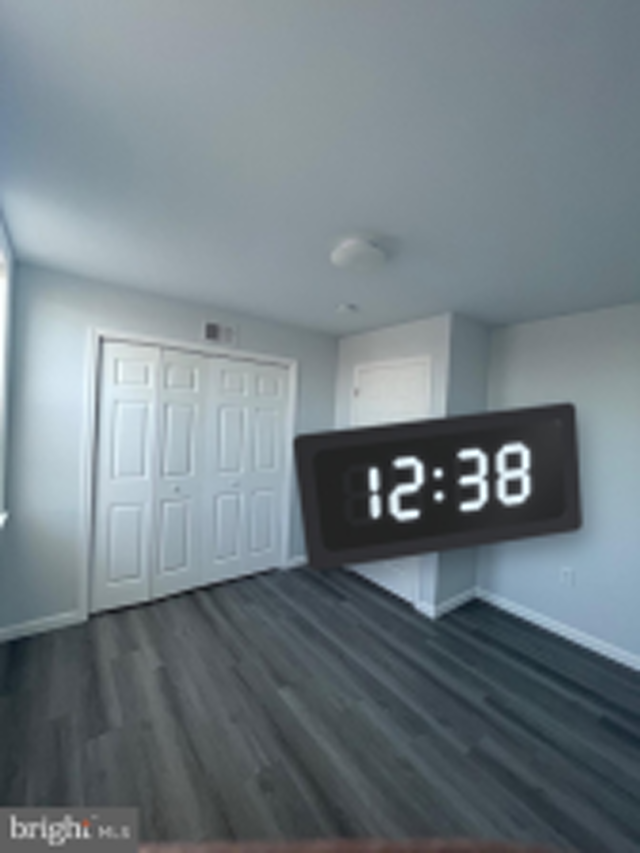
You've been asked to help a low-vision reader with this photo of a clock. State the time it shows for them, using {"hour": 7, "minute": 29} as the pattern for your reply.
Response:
{"hour": 12, "minute": 38}
